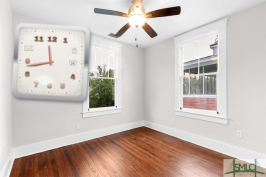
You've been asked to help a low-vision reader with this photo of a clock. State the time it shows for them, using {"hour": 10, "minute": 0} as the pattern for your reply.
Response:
{"hour": 11, "minute": 43}
